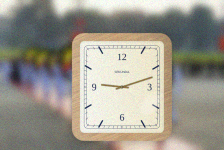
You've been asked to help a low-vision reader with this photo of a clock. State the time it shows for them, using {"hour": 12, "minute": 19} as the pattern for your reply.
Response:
{"hour": 9, "minute": 12}
